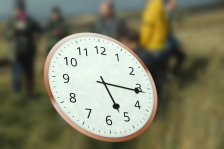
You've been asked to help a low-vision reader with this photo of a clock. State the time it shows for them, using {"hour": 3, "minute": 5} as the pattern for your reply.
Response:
{"hour": 5, "minute": 16}
